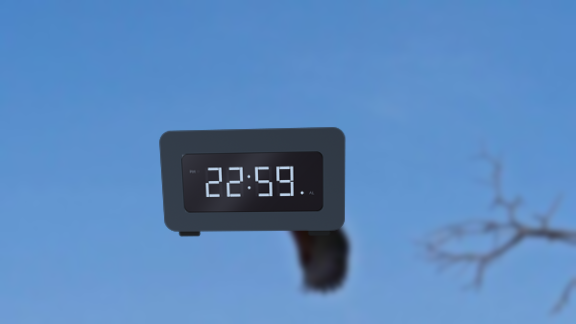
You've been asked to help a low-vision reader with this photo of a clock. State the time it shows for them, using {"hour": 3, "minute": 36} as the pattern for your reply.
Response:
{"hour": 22, "minute": 59}
